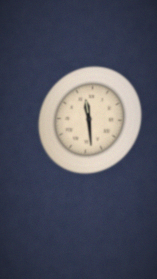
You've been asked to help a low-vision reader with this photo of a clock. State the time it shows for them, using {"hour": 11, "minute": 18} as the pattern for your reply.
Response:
{"hour": 11, "minute": 28}
